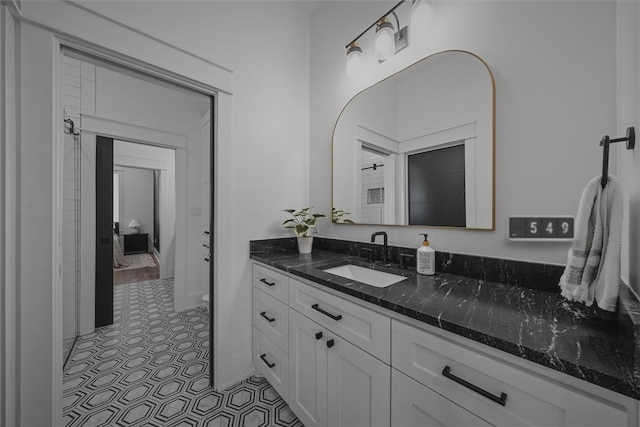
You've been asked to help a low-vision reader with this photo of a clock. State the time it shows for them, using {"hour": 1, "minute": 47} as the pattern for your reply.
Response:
{"hour": 5, "minute": 49}
